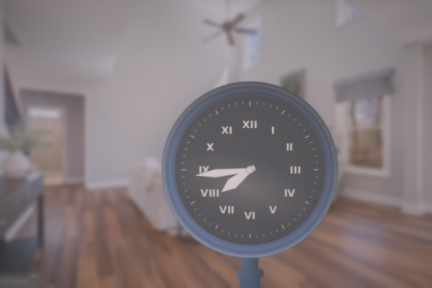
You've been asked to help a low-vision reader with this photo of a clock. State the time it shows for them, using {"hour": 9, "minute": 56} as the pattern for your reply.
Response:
{"hour": 7, "minute": 44}
